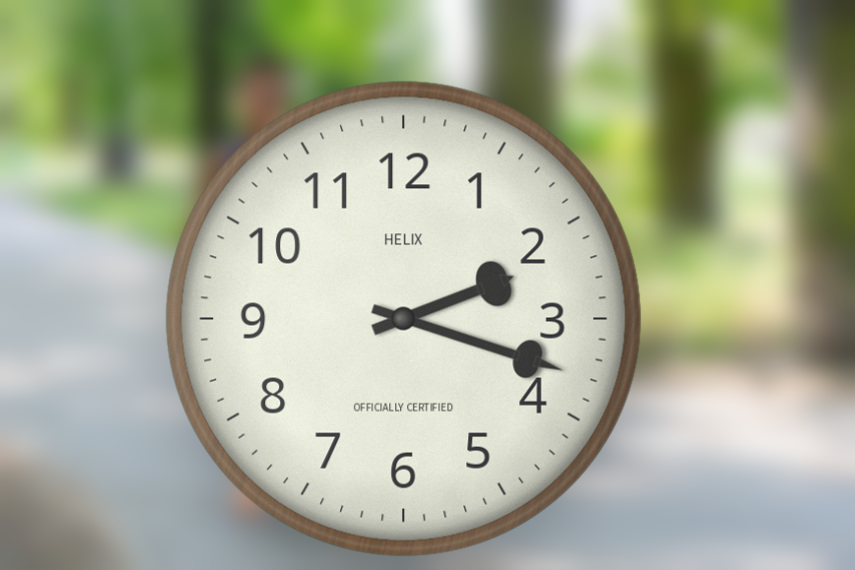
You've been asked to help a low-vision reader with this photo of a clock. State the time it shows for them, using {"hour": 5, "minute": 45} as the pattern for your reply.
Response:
{"hour": 2, "minute": 18}
